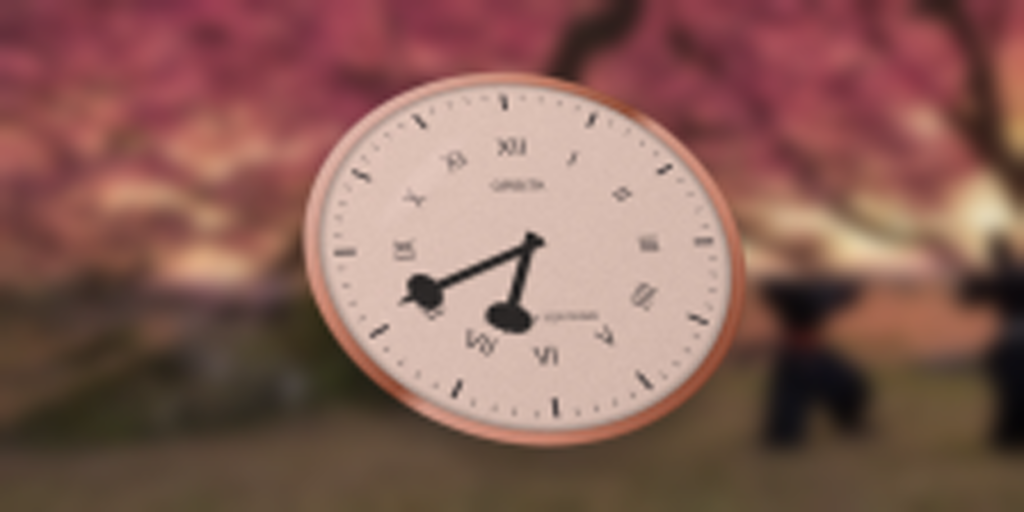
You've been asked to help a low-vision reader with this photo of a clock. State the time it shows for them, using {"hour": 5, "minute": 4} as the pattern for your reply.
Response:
{"hour": 6, "minute": 41}
